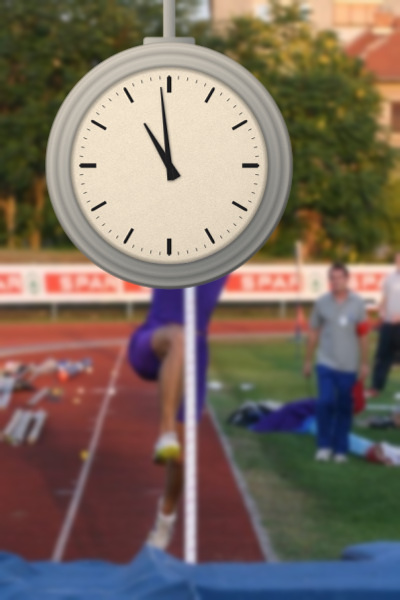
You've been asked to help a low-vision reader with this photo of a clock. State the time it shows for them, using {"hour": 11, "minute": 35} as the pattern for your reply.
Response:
{"hour": 10, "minute": 59}
